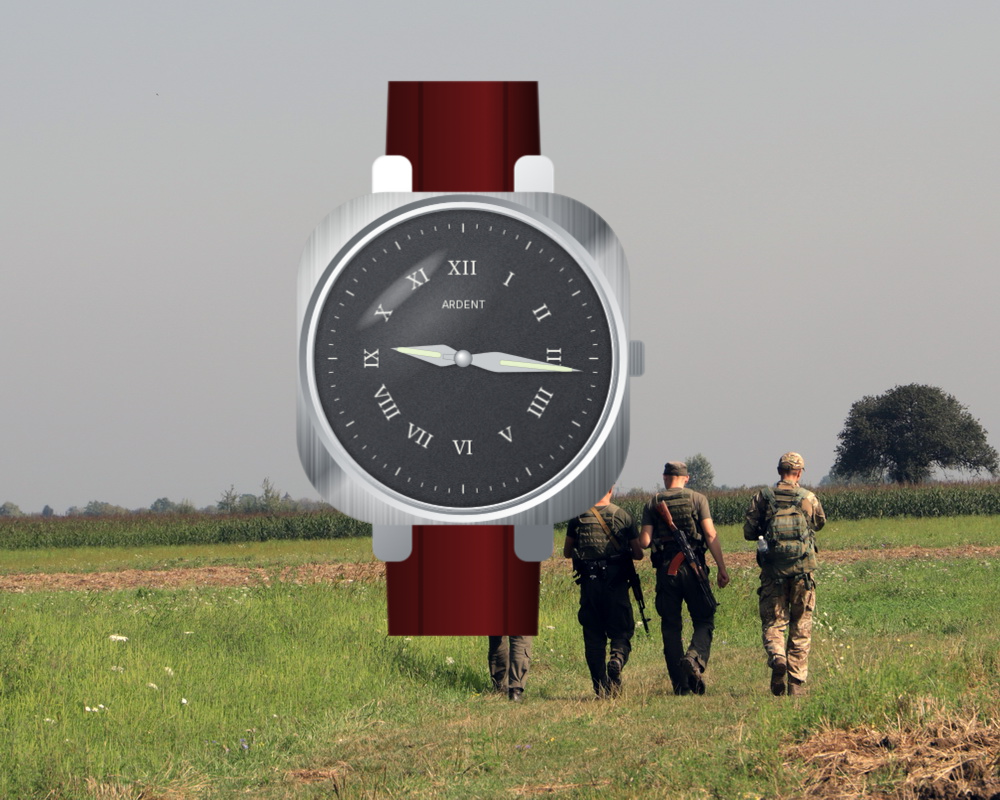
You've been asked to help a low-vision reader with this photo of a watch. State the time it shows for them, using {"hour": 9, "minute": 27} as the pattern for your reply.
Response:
{"hour": 9, "minute": 16}
